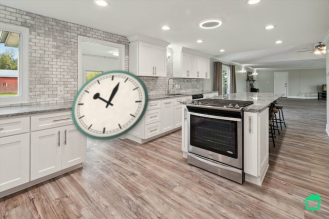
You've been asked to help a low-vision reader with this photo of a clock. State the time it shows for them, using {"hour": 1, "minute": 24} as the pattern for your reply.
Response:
{"hour": 10, "minute": 3}
